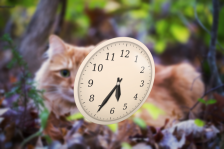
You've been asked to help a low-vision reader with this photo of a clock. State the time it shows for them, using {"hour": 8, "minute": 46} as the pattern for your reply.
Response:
{"hour": 5, "minute": 35}
